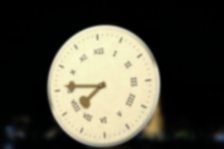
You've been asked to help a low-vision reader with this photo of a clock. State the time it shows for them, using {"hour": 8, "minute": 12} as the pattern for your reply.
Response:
{"hour": 7, "minute": 46}
